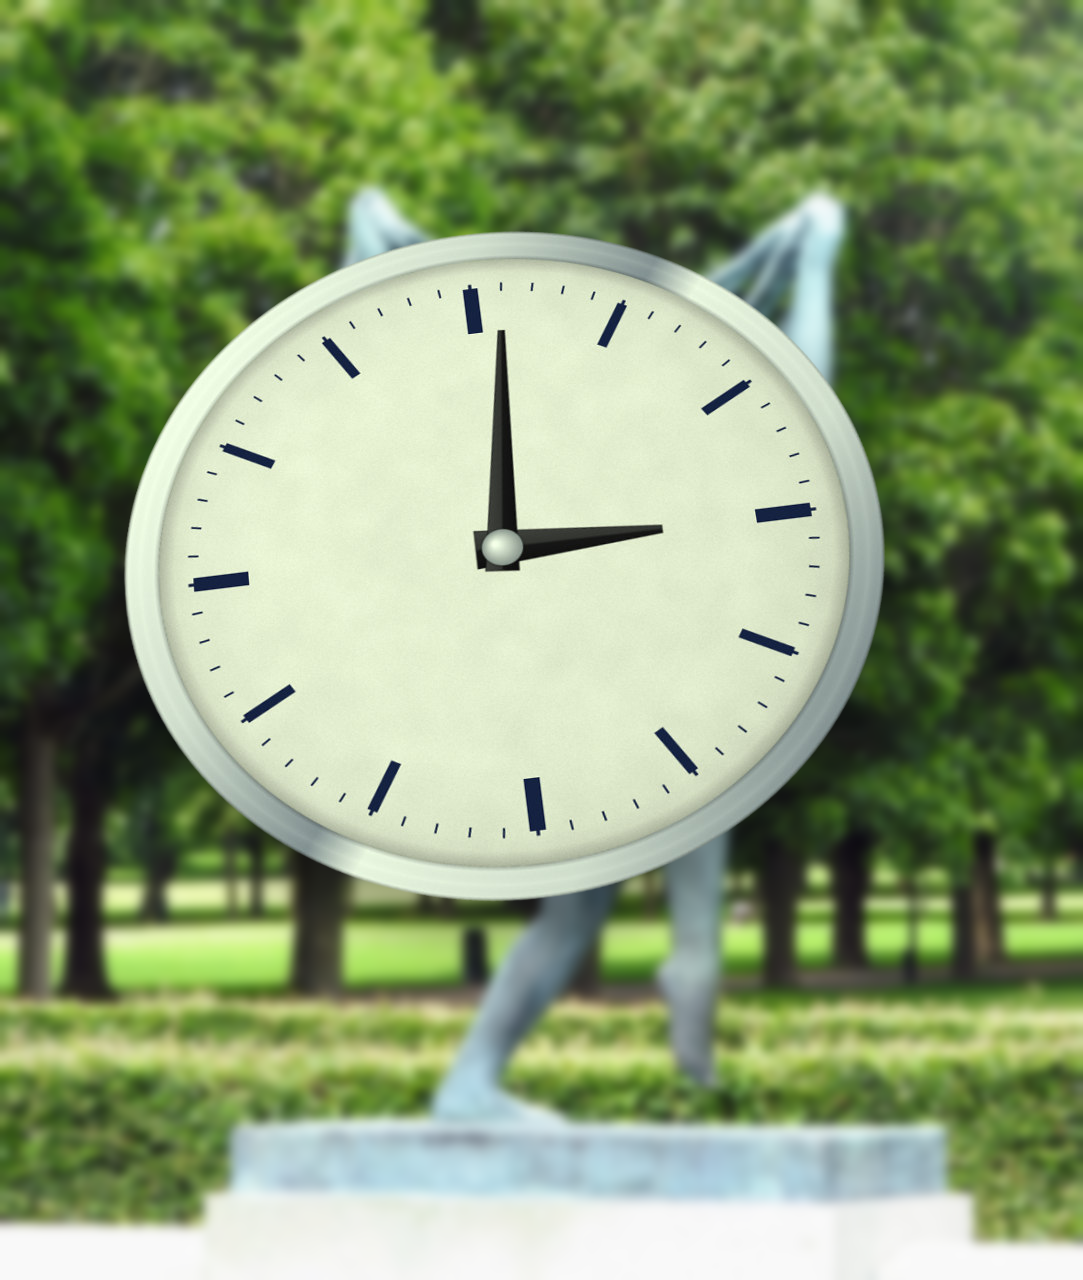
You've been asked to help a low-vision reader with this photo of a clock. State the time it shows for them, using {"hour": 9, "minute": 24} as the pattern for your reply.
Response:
{"hour": 3, "minute": 1}
